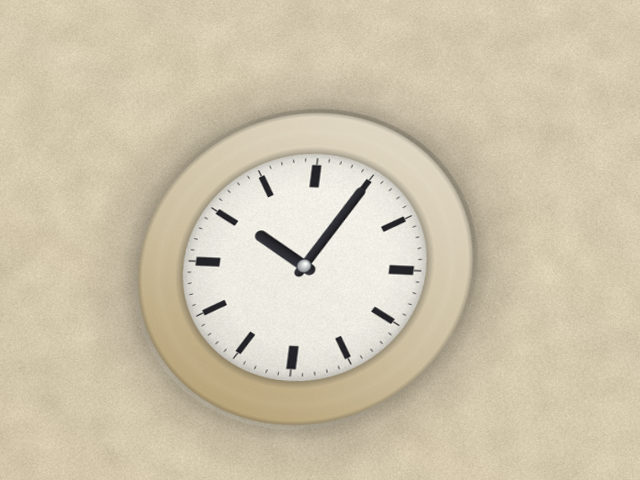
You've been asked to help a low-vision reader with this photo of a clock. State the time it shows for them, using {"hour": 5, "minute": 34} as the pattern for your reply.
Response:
{"hour": 10, "minute": 5}
